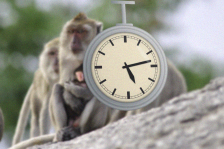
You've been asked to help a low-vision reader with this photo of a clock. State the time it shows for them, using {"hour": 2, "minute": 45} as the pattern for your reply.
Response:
{"hour": 5, "minute": 13}
